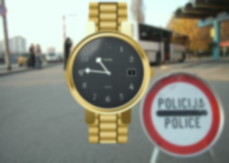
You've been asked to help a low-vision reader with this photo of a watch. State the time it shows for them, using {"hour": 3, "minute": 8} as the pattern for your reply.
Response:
{"hour": 10, "minute": 46}
